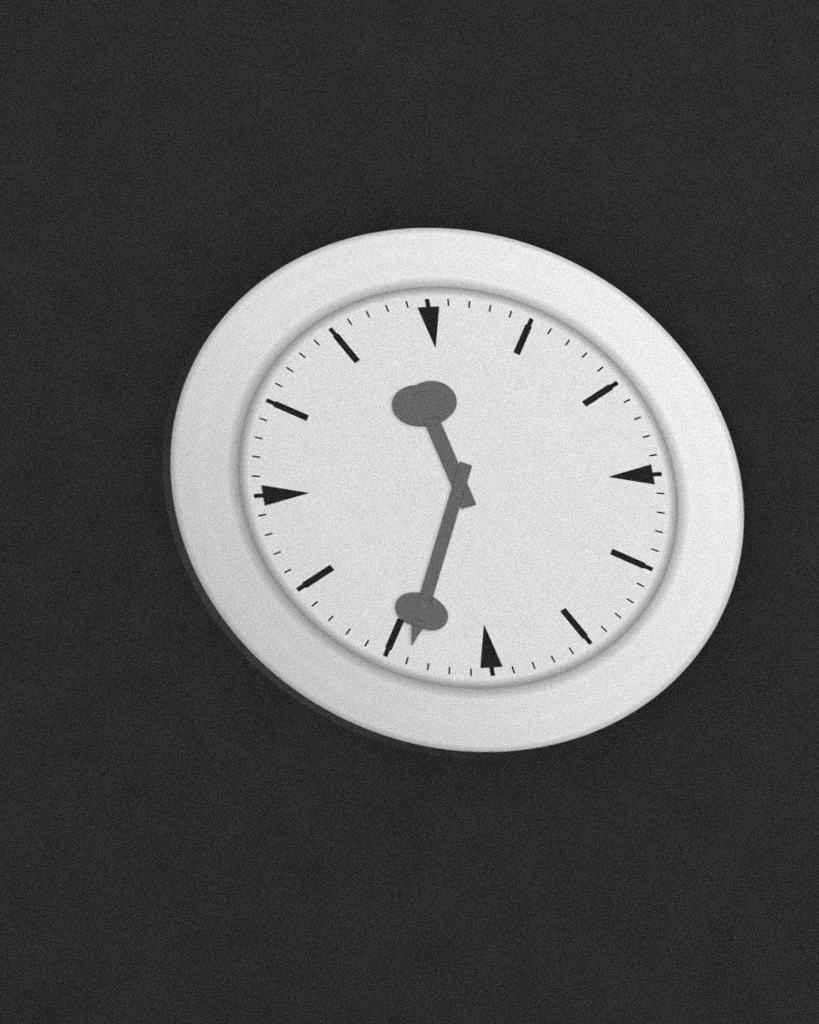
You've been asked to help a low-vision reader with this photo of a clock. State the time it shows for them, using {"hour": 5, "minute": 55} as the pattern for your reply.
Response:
{"hour": 11, "minute": 34}
